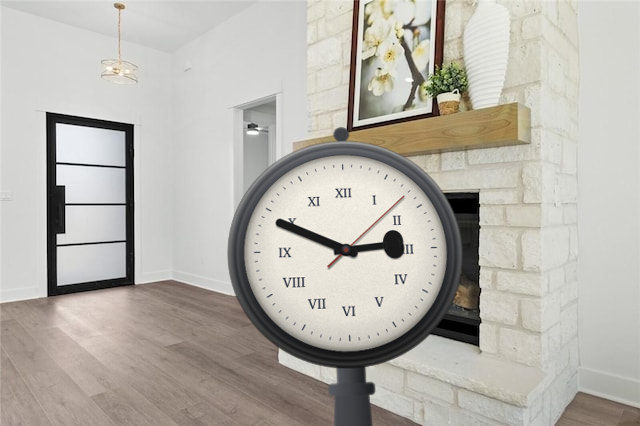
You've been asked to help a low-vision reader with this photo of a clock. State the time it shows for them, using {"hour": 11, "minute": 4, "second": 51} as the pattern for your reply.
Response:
{"hour": 2, "minute": 49, "second": 8}
